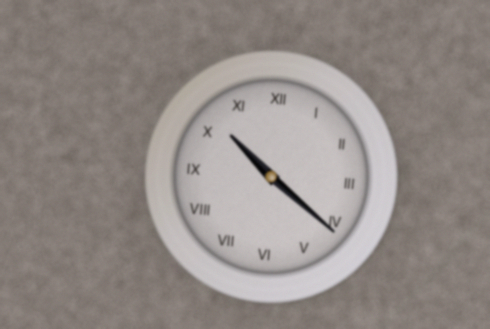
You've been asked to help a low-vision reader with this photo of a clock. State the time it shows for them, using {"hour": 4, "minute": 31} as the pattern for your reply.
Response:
{"hour": 10, "minute": 21}
